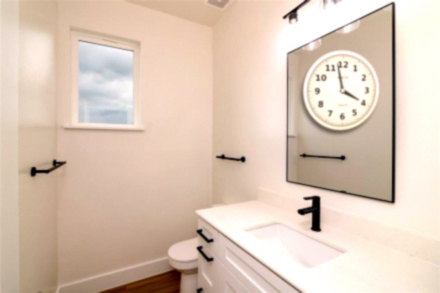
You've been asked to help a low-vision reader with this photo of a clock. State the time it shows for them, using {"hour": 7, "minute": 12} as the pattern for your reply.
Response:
{"hour": 3, "minute": 58}
